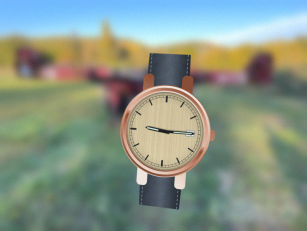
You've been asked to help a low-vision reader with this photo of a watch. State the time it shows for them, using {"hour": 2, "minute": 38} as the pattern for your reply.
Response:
{"hour": 9, "minute": 15}
